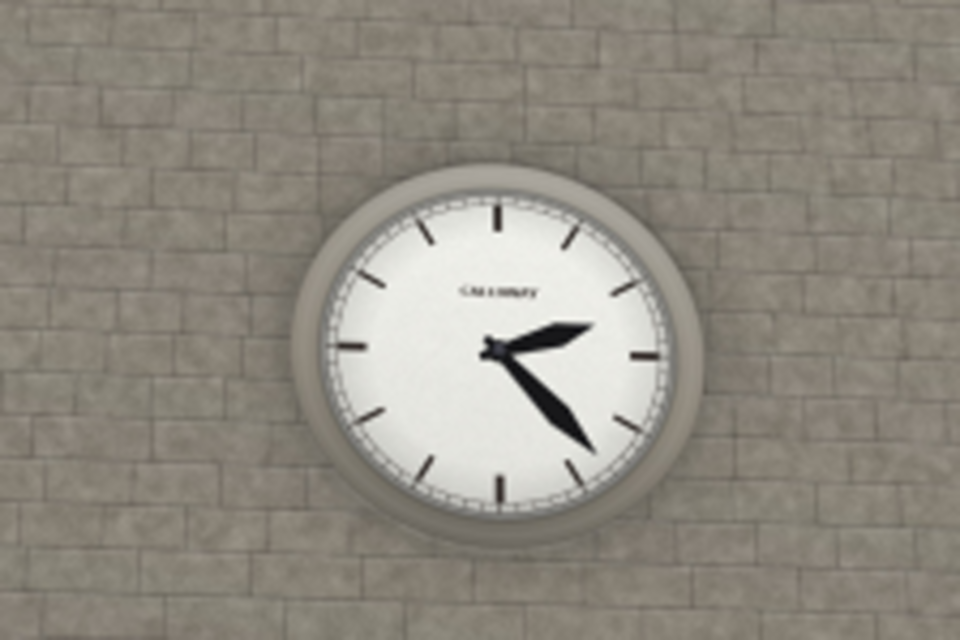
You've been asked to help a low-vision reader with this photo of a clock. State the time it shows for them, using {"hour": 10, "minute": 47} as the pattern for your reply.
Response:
{"hour": 2, "minute": 23}
